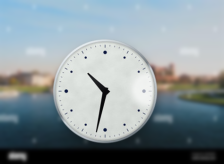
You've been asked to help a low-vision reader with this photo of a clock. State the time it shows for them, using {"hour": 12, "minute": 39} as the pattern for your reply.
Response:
{"hour": 10, "minute": 32}
